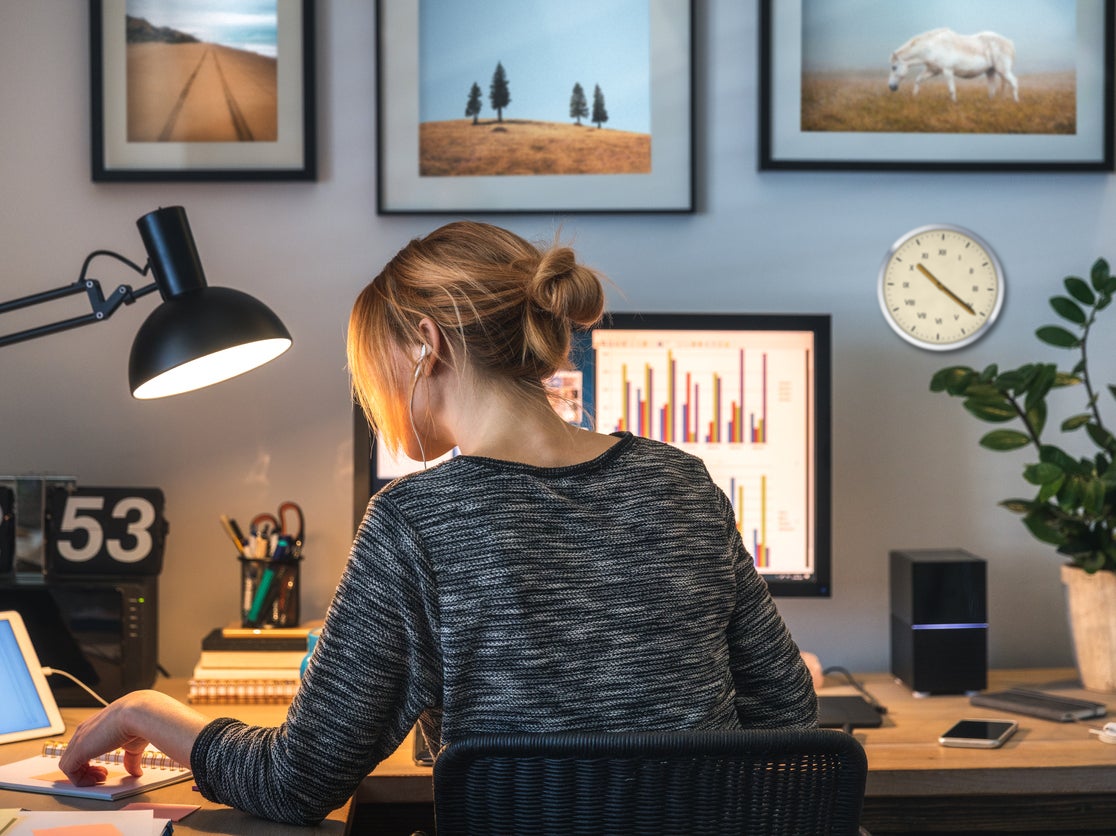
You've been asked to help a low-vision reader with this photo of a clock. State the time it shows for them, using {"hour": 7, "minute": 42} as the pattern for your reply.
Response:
{"hour": 10, "minute": 21}
